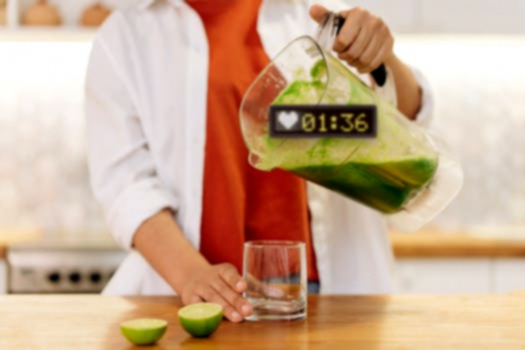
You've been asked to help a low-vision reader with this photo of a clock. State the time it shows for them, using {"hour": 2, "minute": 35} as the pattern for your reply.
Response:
{"hour": 1, "minute": 36}
